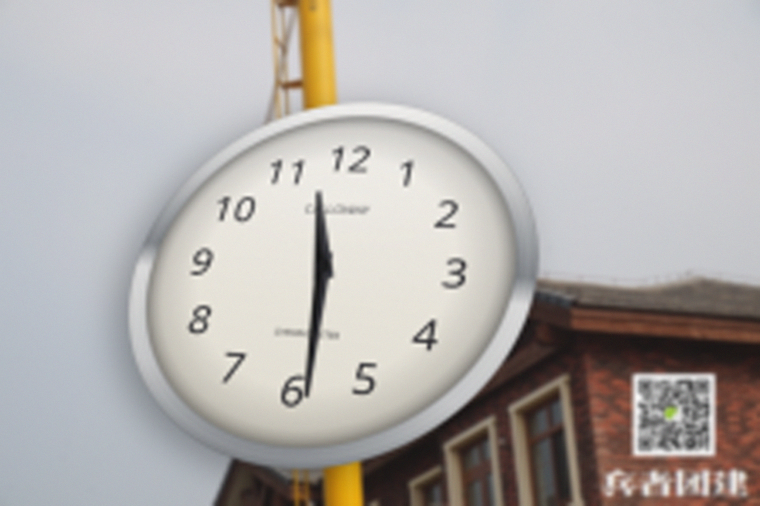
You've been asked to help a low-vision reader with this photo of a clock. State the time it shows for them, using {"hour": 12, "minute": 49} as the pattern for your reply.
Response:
{"hour": 11, "minute": 29}
